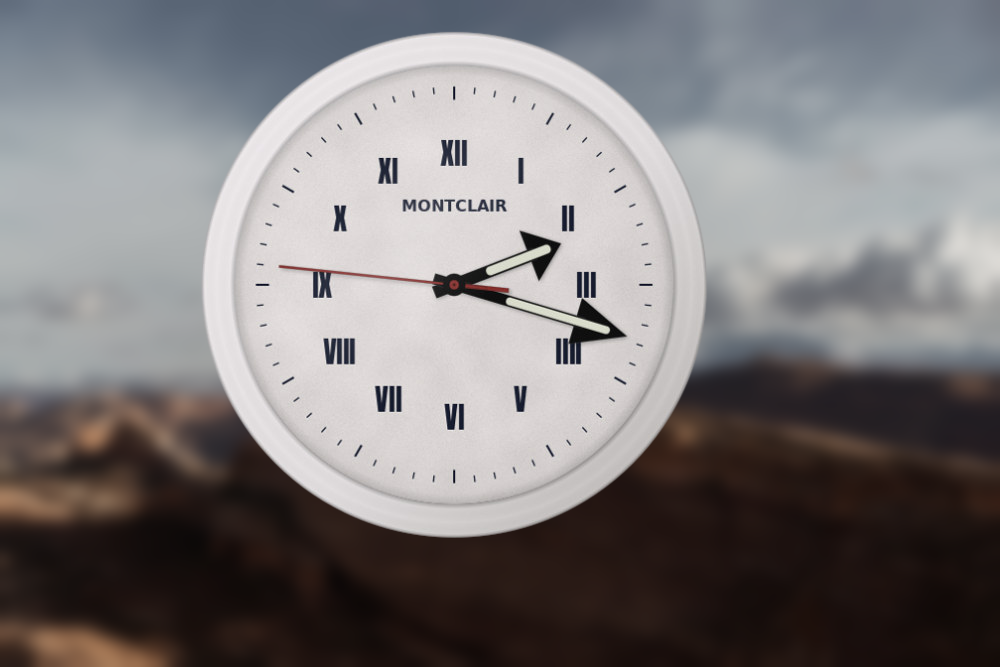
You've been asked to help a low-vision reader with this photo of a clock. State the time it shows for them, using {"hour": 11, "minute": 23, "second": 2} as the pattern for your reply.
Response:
{"hour": 2, "minute": 17, "second": 46}
